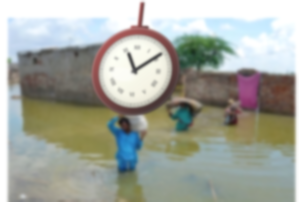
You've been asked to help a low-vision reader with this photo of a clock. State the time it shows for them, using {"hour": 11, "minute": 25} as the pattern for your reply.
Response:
{"hour": 11, "minute": 9}
